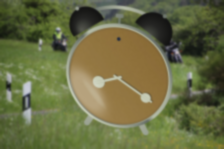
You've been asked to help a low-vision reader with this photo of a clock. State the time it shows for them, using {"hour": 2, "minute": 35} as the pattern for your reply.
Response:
{"hour": 8, "minute": 20}
